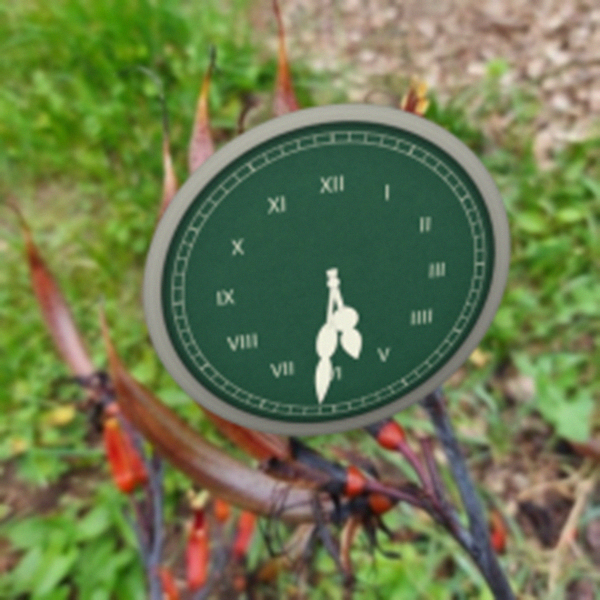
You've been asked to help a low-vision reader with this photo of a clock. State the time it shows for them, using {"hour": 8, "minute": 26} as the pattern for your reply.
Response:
{"hour": 5, "minute": 31}
